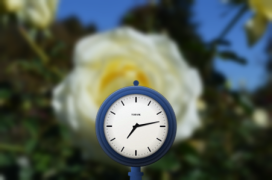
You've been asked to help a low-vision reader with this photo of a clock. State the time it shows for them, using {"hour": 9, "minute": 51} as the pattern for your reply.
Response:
{"hour": 7, "minute": 13}
